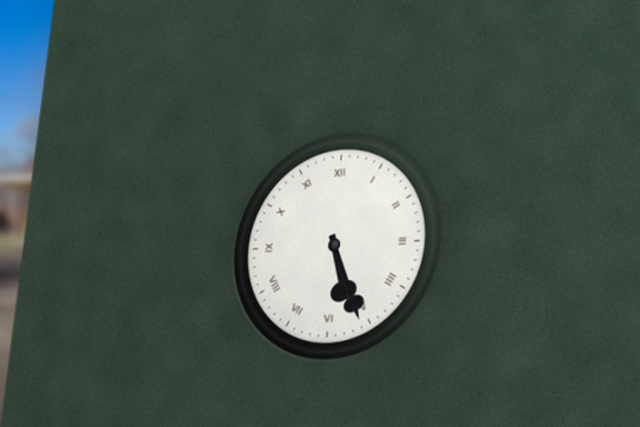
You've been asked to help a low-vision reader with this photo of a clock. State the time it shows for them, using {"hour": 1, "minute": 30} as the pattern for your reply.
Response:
{"hour": 5, "minute": 26}
